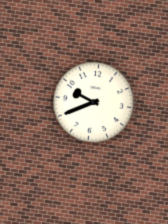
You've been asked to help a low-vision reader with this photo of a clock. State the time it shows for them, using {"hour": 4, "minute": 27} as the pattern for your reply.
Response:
{"hour": 9, "minute": 40}
